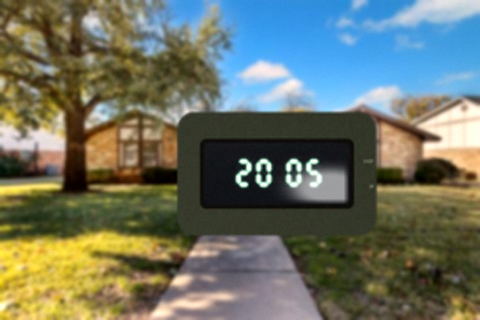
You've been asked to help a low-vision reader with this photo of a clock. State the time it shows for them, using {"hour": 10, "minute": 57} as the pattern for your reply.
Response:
{"hour": 20, "minute": 5}
